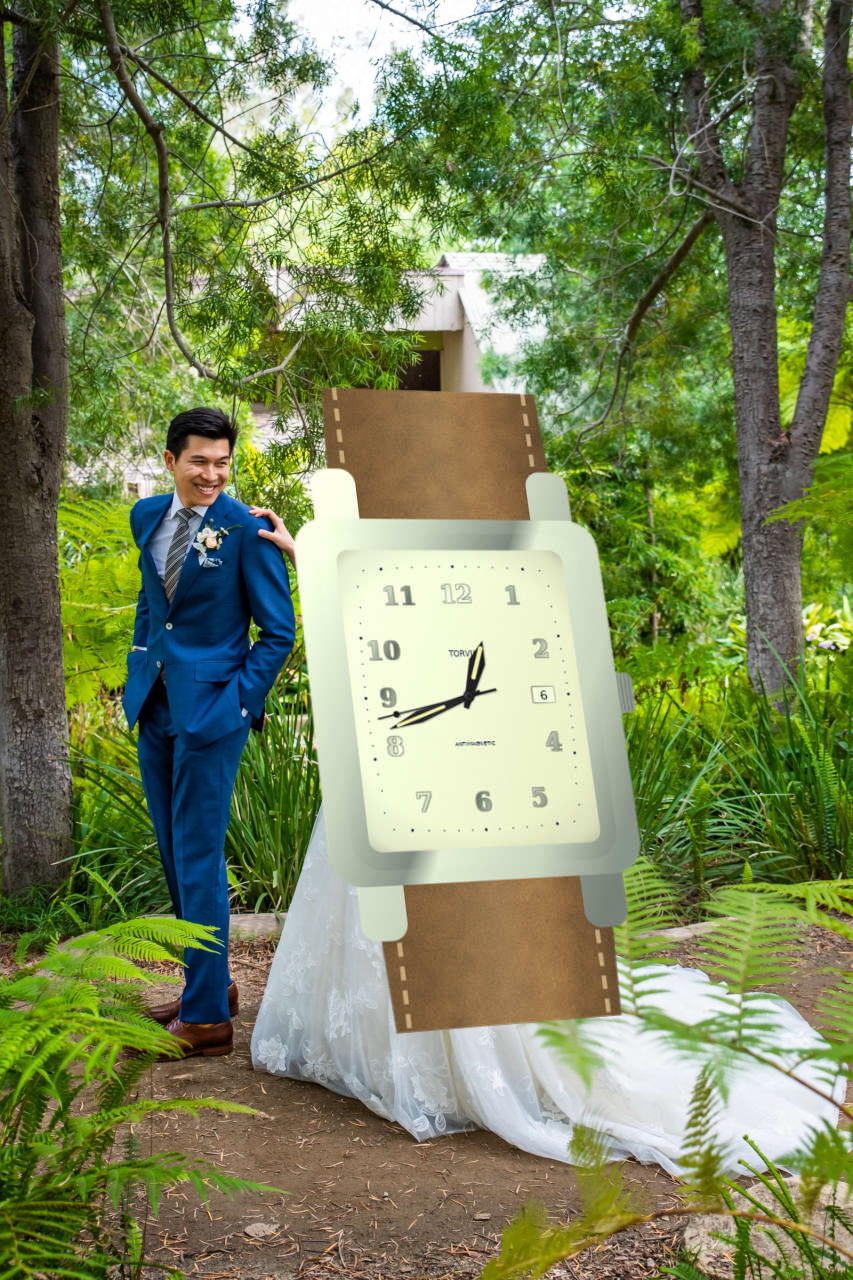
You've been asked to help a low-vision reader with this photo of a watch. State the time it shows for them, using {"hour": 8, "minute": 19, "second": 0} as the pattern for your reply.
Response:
{"hour": 12, "minute": 41, "second": 43}
